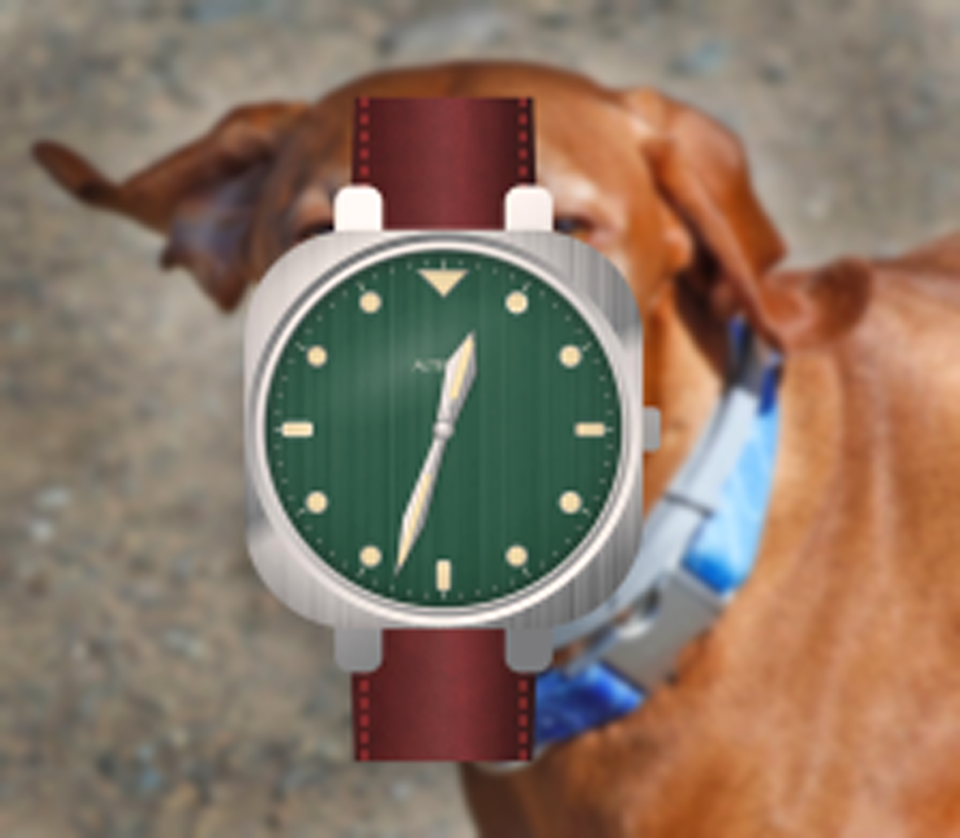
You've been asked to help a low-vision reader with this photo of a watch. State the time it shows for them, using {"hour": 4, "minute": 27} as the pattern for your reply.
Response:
{"hour": 12, "minute": 33}
